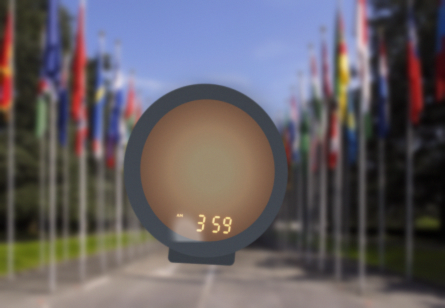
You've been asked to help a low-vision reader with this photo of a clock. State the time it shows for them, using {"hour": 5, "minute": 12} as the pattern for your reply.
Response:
{"hour": 3, "minute": 59}
